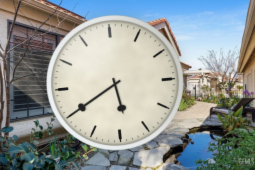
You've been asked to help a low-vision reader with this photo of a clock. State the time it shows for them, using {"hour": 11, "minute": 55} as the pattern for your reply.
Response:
{"hour": 5, "minute": 40}
